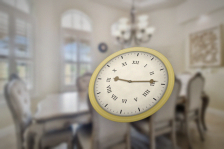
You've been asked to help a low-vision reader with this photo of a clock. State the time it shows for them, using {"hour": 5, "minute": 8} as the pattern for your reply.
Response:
{"hour": 9, "minute": 14}
